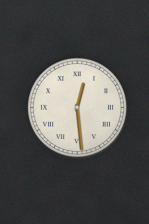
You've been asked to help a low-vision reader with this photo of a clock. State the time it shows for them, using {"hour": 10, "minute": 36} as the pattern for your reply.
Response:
{"hour": 12, "minute": 29}
